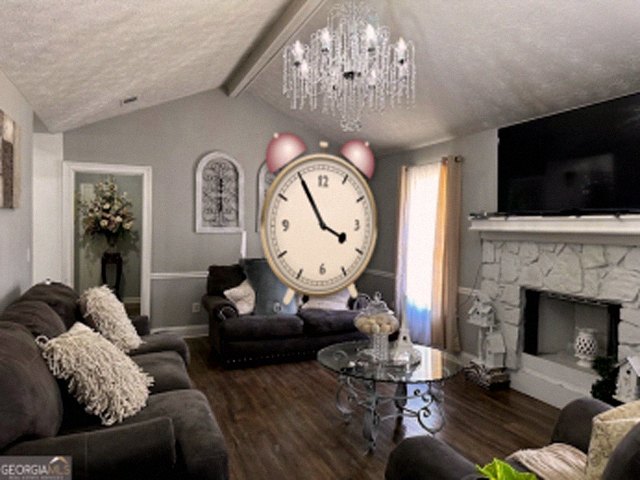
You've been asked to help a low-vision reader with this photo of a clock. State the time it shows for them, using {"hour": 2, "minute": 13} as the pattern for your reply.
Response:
{"hour": 3, "minute": 55}
